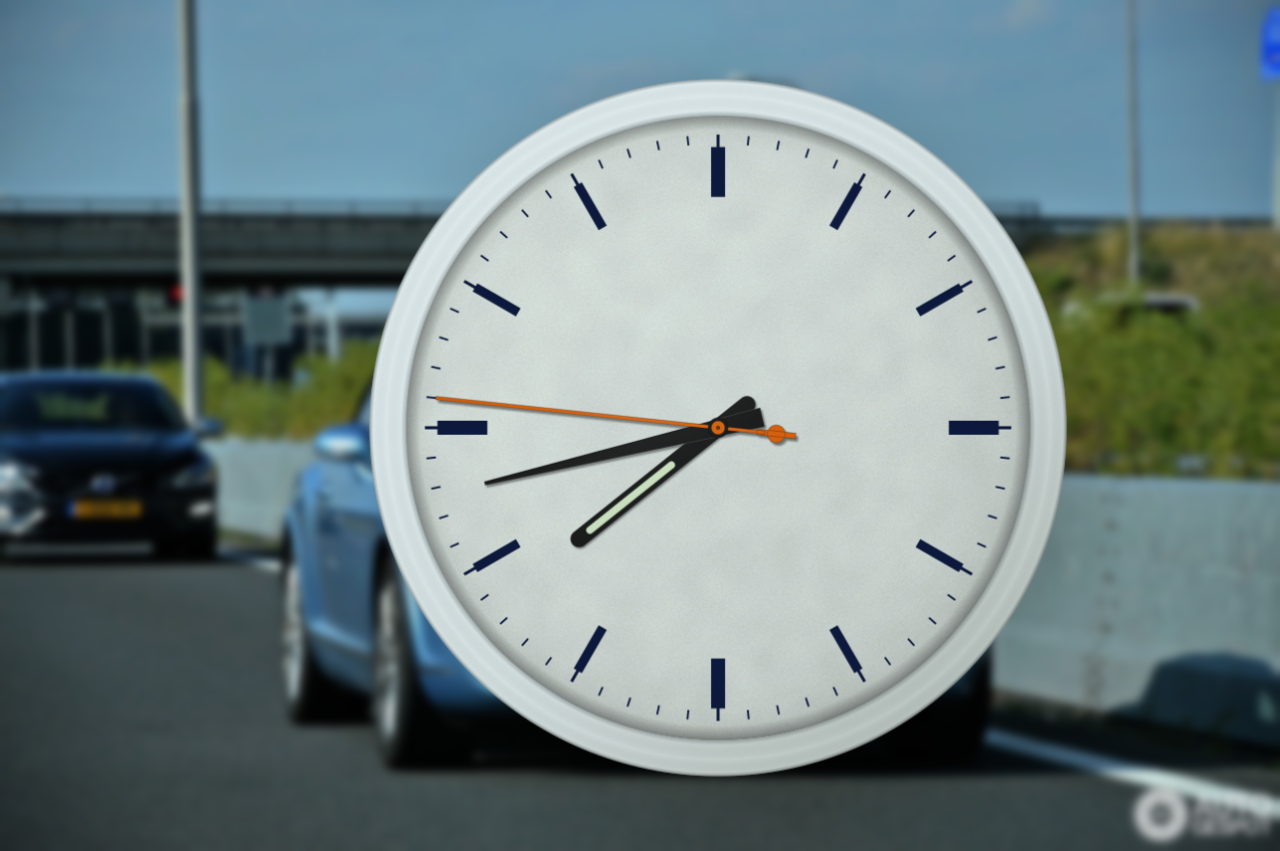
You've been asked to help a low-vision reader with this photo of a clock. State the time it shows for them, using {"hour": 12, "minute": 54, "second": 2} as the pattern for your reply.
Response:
{"hour": 7, "minute": 42, "second": 46}
